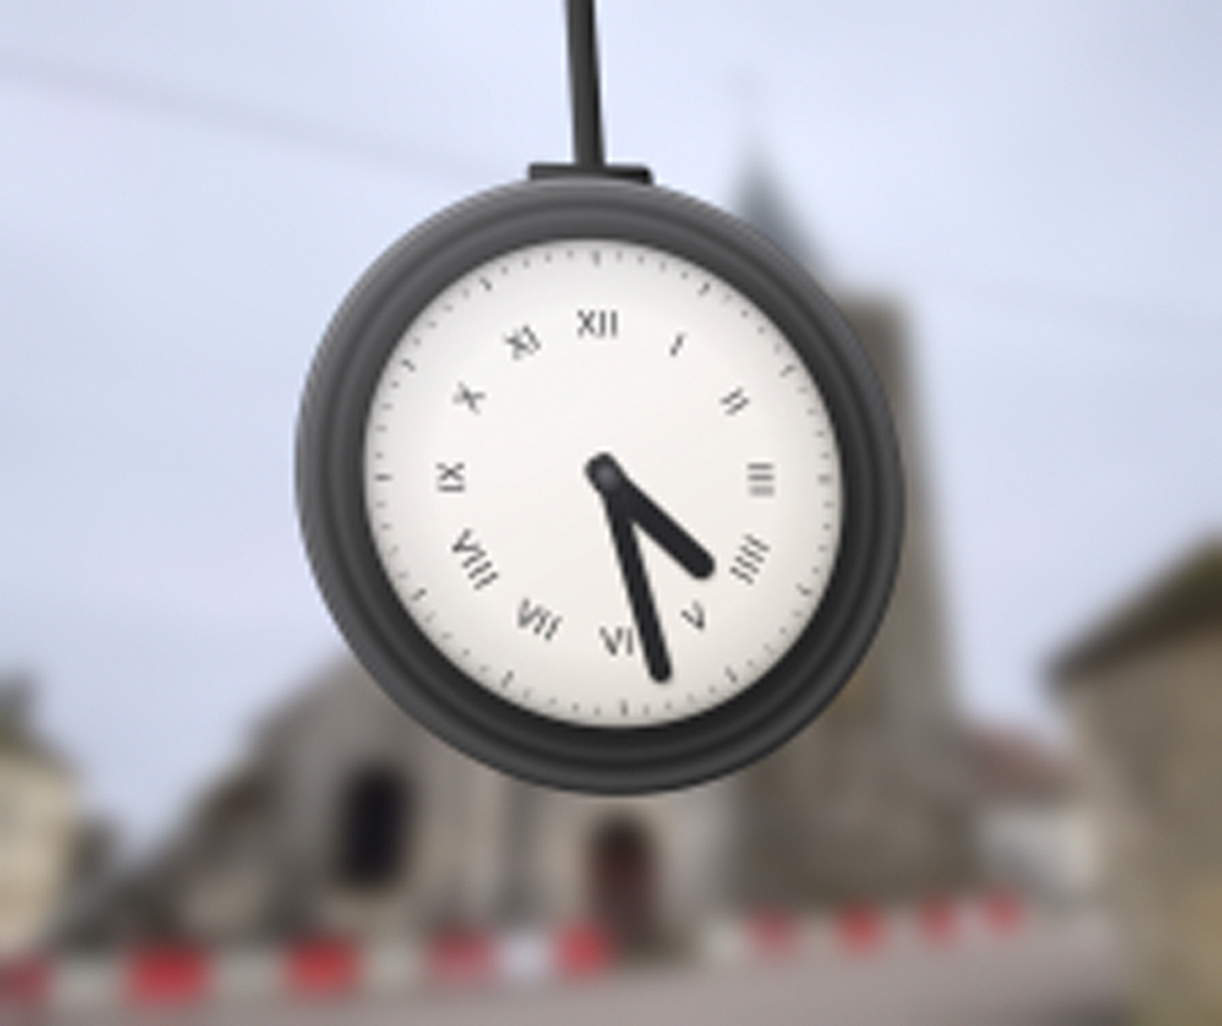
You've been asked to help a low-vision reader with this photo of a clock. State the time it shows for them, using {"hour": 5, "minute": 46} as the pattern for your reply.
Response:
{"hour": 4, "minute": 28}
